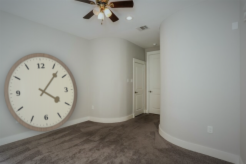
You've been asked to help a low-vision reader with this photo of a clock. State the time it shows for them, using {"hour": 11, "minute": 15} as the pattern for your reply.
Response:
{"hour": 4, "minute": 7}
